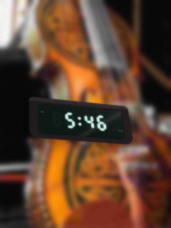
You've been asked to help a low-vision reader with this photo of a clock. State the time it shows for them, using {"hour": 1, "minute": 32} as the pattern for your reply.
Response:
{"hour": 5, "minute": 46}
